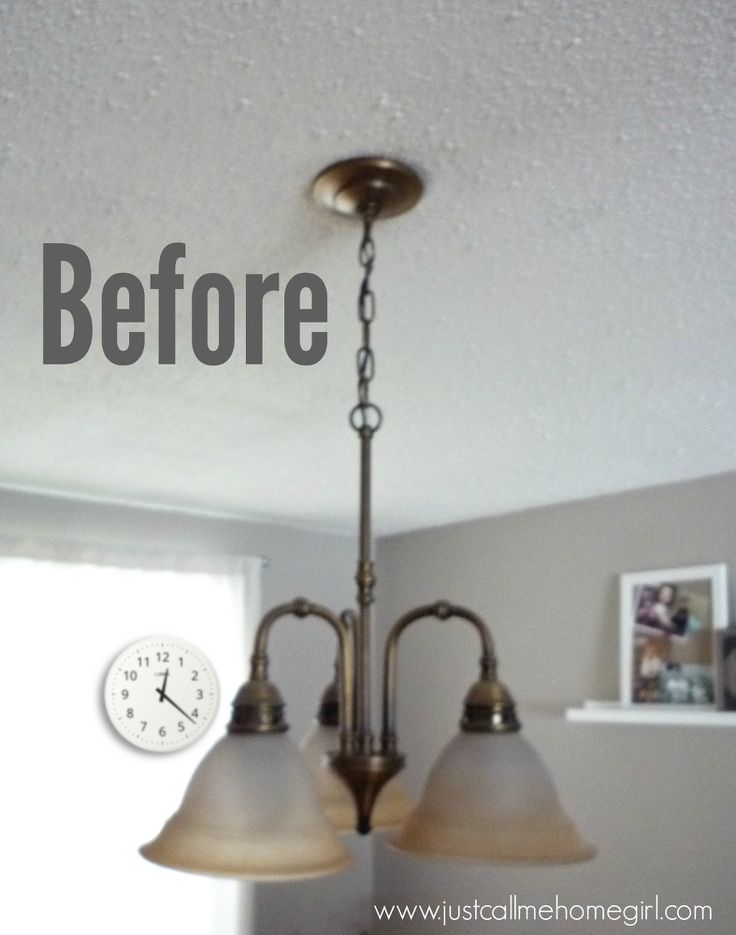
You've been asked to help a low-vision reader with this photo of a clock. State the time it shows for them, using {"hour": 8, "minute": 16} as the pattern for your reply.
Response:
{"hour": 12, "minute": 22}
